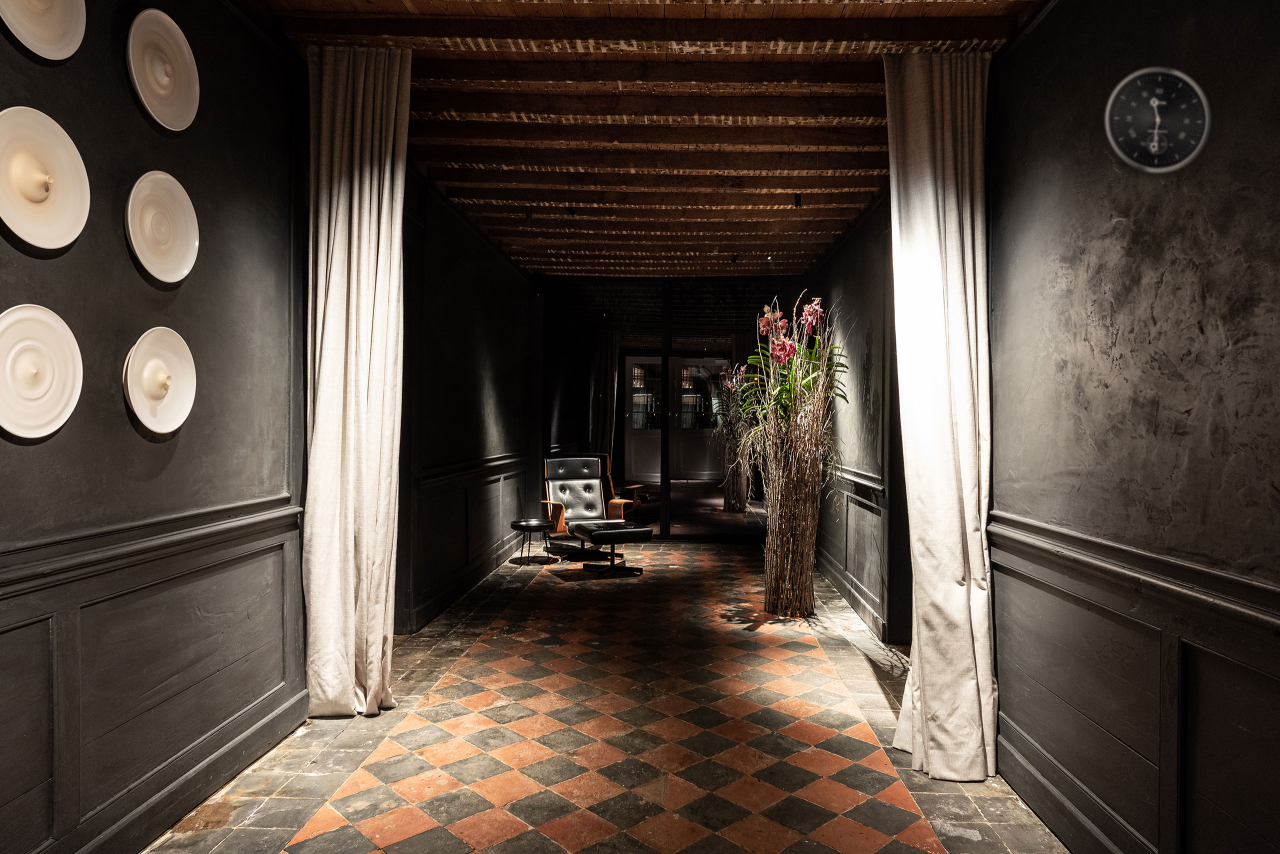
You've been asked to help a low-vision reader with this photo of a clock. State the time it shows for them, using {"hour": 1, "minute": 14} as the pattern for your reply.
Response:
{"hour": 11, "minute": 31}
